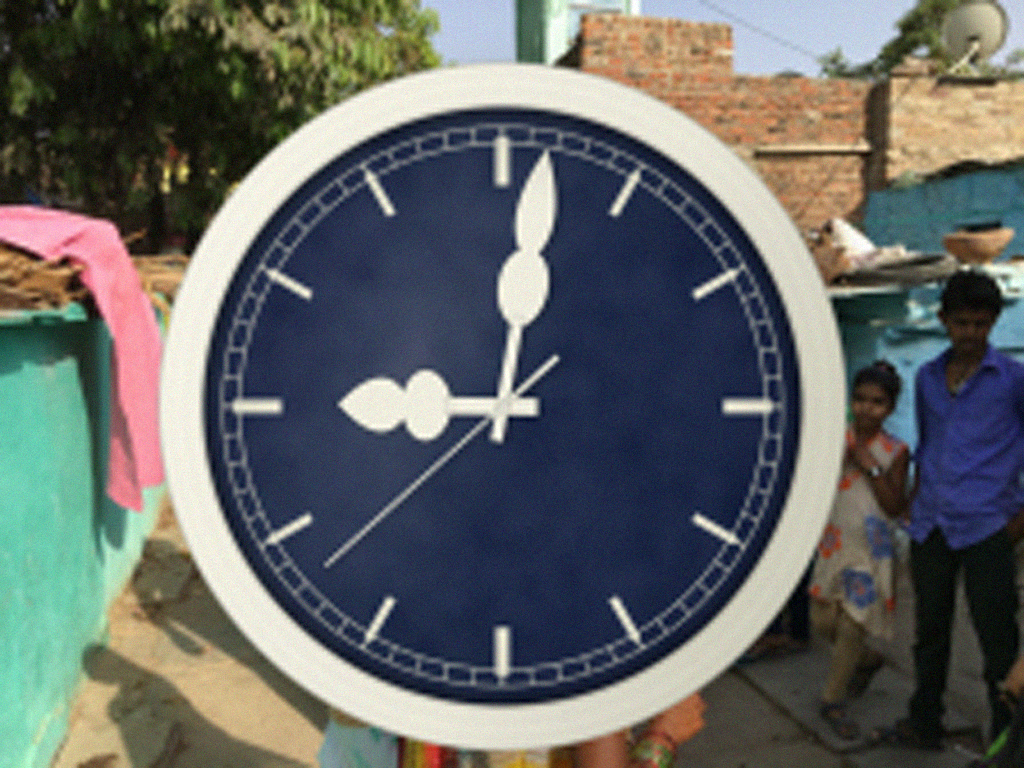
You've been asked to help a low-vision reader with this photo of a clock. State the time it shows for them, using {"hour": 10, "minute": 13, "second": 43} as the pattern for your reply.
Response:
{"hour": 9, "minute": 1, "second": 38}
